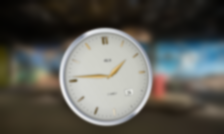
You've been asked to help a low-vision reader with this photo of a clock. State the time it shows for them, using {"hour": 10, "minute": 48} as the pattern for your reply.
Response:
{"hour": 1, "minute": 46}
